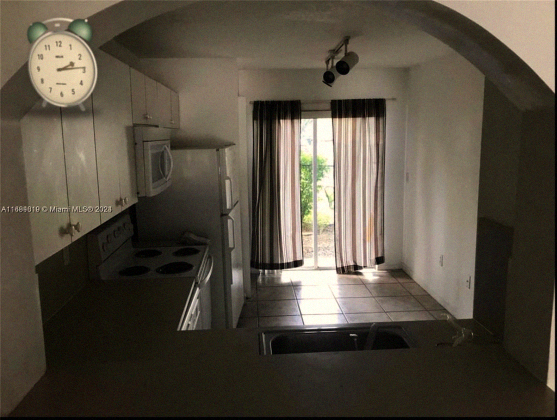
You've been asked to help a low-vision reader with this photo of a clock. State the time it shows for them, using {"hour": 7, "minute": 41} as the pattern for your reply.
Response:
{"hour": 2, "minute": 14}
